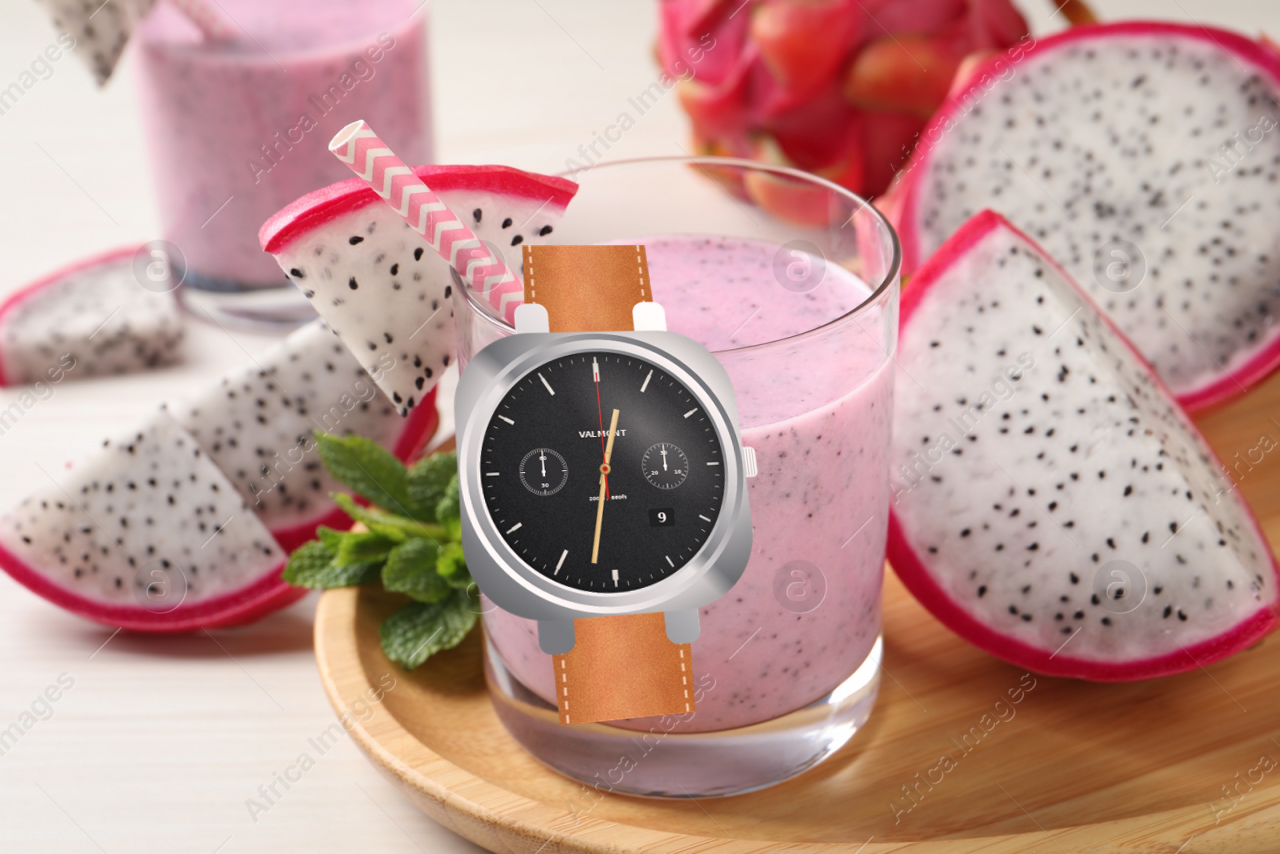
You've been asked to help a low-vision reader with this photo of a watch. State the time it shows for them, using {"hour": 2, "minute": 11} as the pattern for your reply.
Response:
{"hour": 12, "minute": 32}
